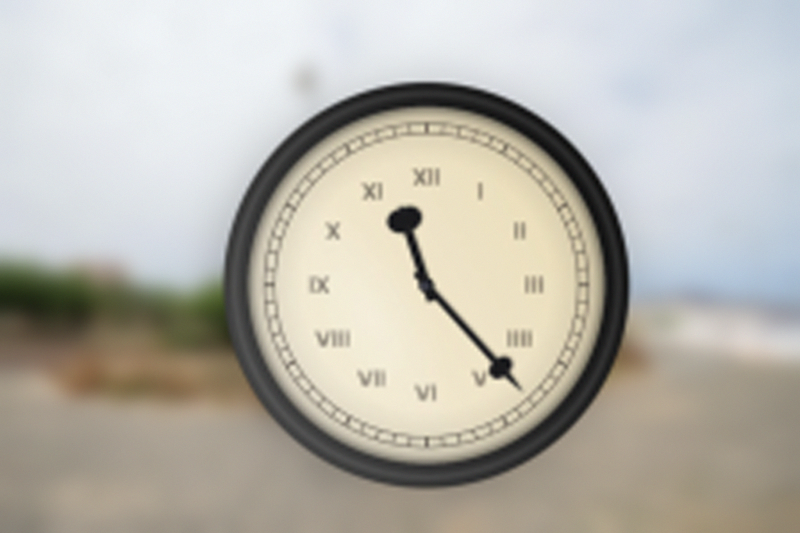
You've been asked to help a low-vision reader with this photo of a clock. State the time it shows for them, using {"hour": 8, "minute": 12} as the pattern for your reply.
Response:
{"hour": 11, "minute": 23}
